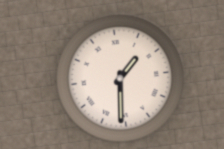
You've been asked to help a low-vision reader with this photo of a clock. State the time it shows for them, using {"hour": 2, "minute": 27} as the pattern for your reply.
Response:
{"hour": 1, "minute": 31}
